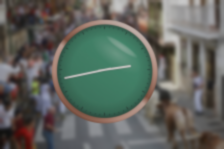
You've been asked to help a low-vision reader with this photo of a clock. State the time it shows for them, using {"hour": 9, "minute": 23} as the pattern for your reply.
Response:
{"hour": 2, "minute": 43}
